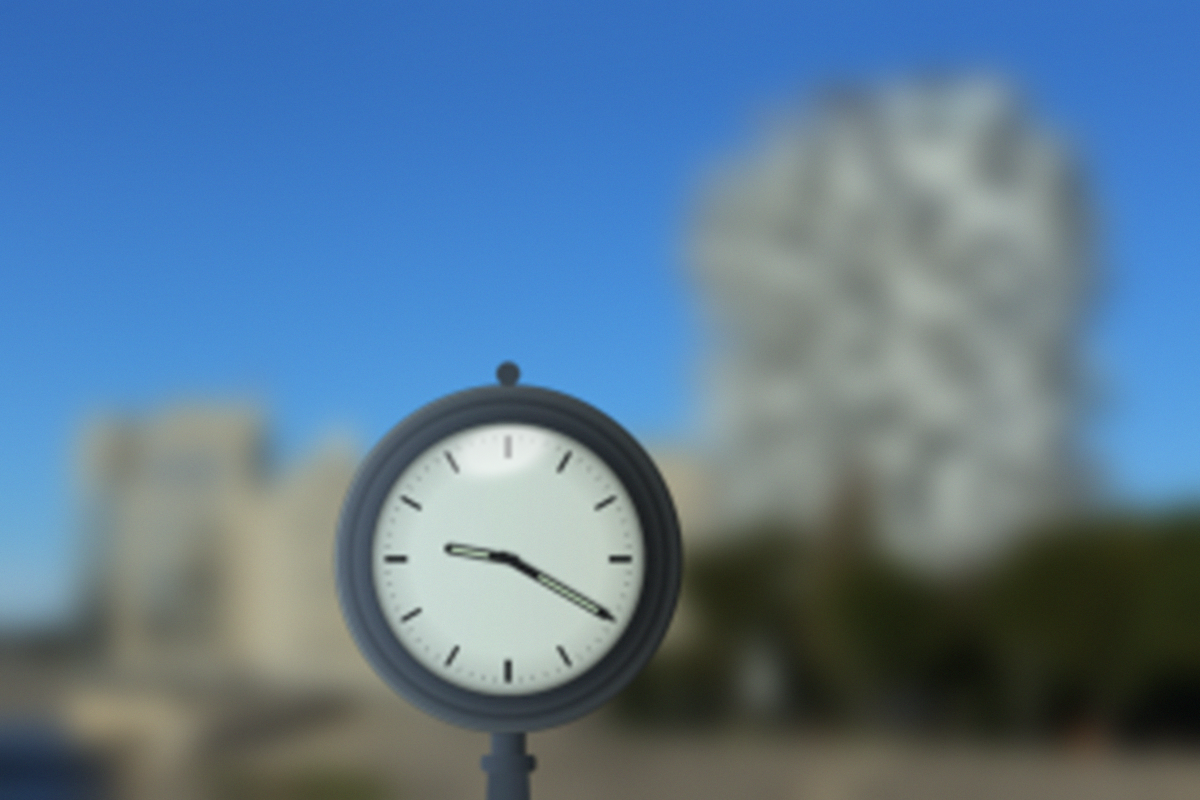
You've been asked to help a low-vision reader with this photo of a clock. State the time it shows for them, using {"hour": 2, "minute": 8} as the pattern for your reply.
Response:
{"hour": 9, "minute": 20}
